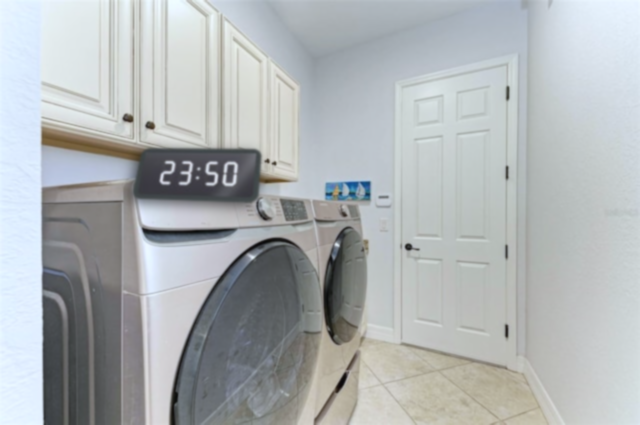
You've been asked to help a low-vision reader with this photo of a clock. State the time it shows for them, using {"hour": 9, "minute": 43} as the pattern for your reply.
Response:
{"hour": 23, "minute": 50}
